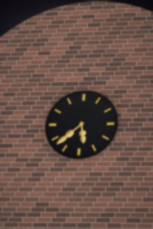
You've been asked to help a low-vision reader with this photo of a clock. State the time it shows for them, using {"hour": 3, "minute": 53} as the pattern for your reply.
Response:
{"hour": 5, "minute": 38}
